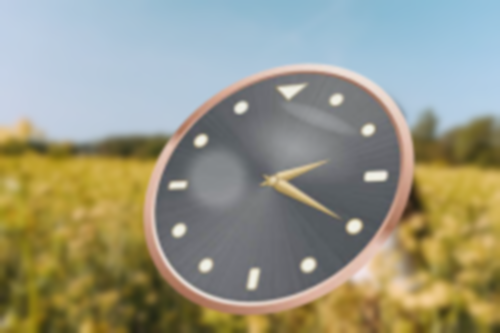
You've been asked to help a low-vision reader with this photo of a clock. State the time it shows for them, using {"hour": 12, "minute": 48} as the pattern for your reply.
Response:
{"hour": 2, "minute": 20}
